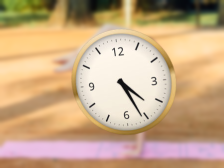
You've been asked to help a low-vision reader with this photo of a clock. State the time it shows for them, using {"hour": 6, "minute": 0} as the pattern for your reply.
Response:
{"hour": 4, "minute": 26}
